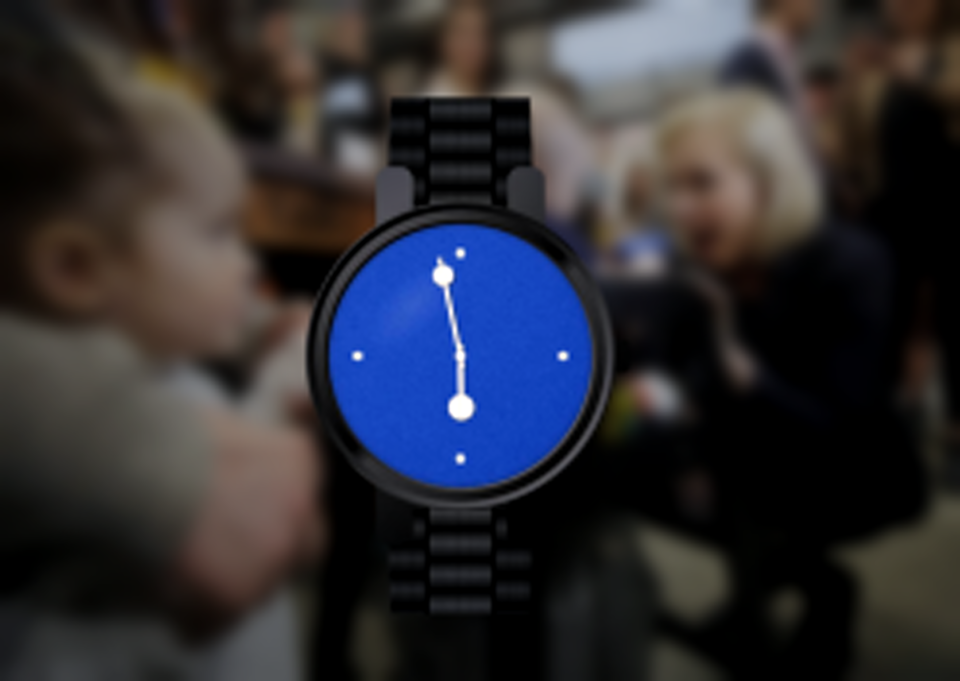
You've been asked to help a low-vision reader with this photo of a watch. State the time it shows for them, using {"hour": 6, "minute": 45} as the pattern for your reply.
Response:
{"hour": 5, "minute": 58}
